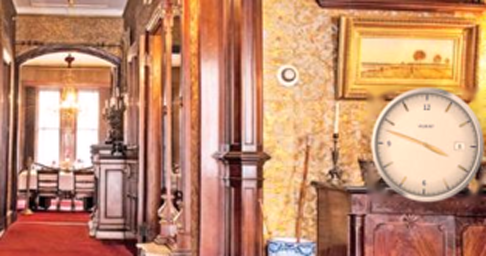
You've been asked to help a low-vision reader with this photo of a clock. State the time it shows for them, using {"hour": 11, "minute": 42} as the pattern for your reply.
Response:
{"hour": 3, "minute": 48}
